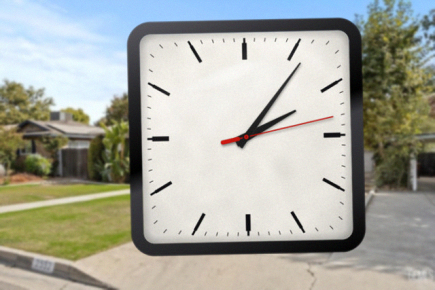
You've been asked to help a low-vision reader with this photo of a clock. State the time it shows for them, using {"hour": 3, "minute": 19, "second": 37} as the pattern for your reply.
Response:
{"hour": 2, "minute": 6, "second": 13}
